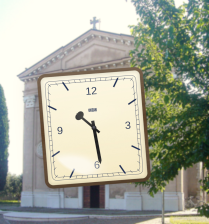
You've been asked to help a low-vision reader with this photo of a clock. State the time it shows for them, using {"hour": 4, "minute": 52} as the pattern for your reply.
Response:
{"hour": 10, "minute": 29}
